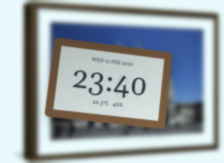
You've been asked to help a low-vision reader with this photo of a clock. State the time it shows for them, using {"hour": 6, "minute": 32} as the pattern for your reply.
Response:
{"hour": 23, "minute": 40}
